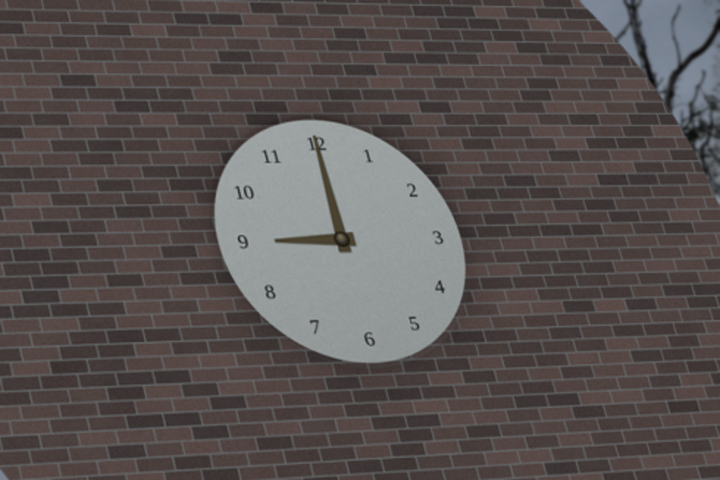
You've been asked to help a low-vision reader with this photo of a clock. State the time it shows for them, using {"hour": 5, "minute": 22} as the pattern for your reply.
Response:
{"hour": 9, "minute": 0}
